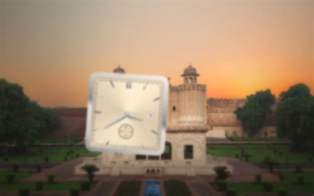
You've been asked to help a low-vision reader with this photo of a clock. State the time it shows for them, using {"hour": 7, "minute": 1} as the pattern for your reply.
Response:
{"hour": 3, "minute": 39}
